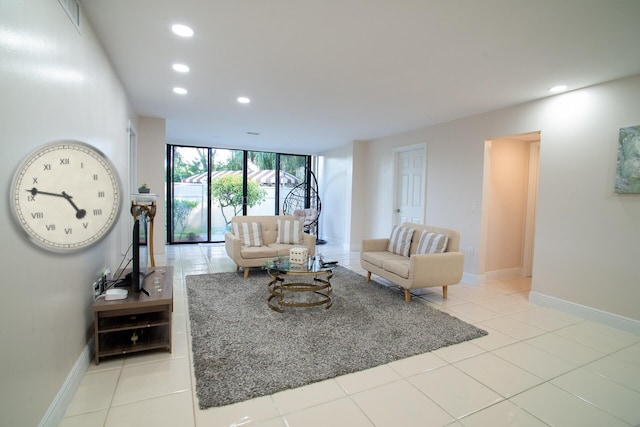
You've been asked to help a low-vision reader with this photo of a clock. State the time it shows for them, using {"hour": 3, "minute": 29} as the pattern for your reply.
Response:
{"hour": 4, "minute": 47}
